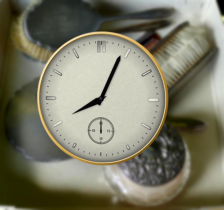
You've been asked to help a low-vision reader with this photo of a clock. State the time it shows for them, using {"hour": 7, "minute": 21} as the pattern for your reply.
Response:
{"hour": 8, "minute": 4}
